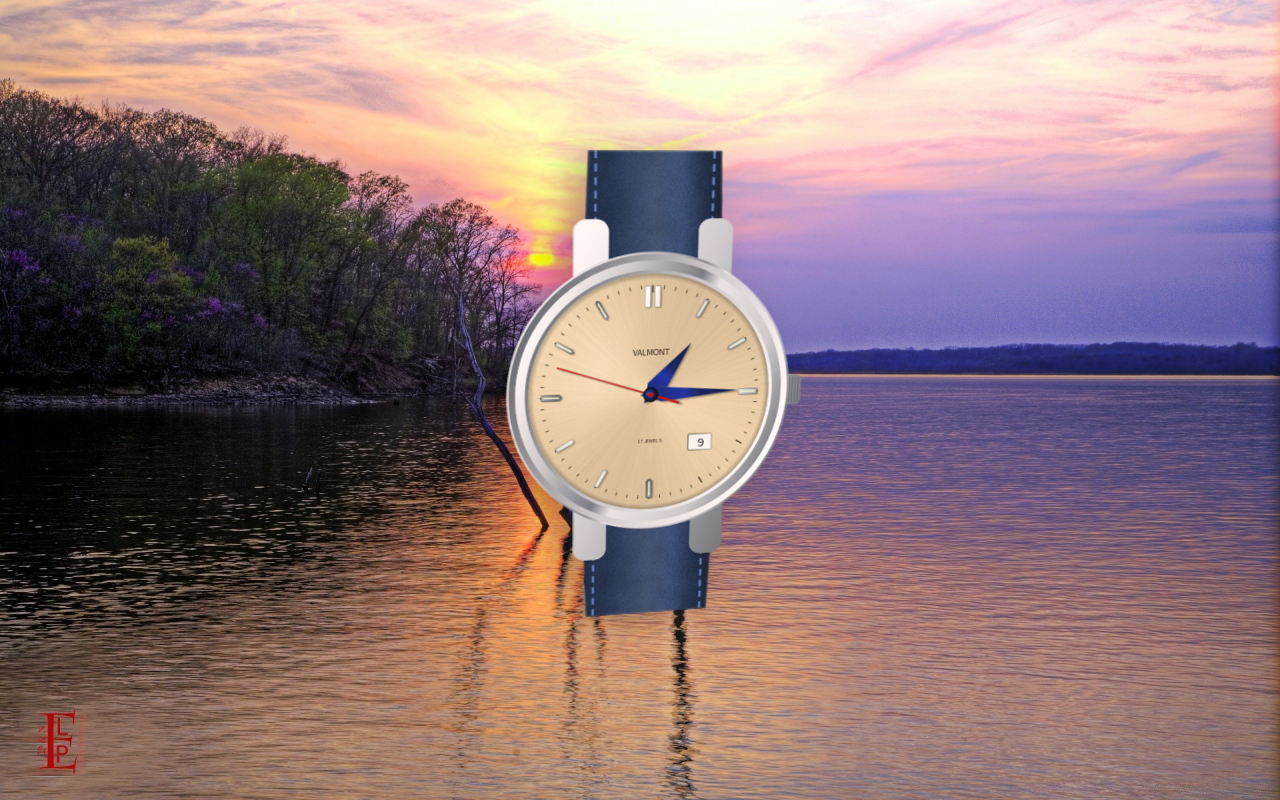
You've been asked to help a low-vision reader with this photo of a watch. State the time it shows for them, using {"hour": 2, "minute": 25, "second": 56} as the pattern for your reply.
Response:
{"hour": 1, "minute": 14, "second": 48}
